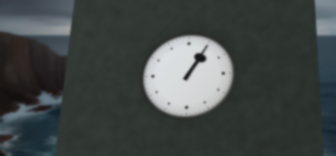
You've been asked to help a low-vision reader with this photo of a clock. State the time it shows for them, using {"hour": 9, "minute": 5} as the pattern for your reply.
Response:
{"hour": 1, "minute": 5}
